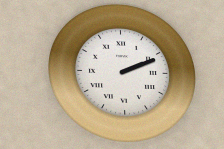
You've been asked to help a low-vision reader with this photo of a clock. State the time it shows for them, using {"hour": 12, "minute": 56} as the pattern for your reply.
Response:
{"hour": 2, "minute": 11}
